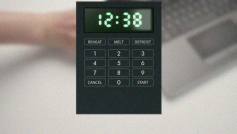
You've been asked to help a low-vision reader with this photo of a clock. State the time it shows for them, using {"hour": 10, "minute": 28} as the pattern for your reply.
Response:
{"hour": 12, "minute": 38}
